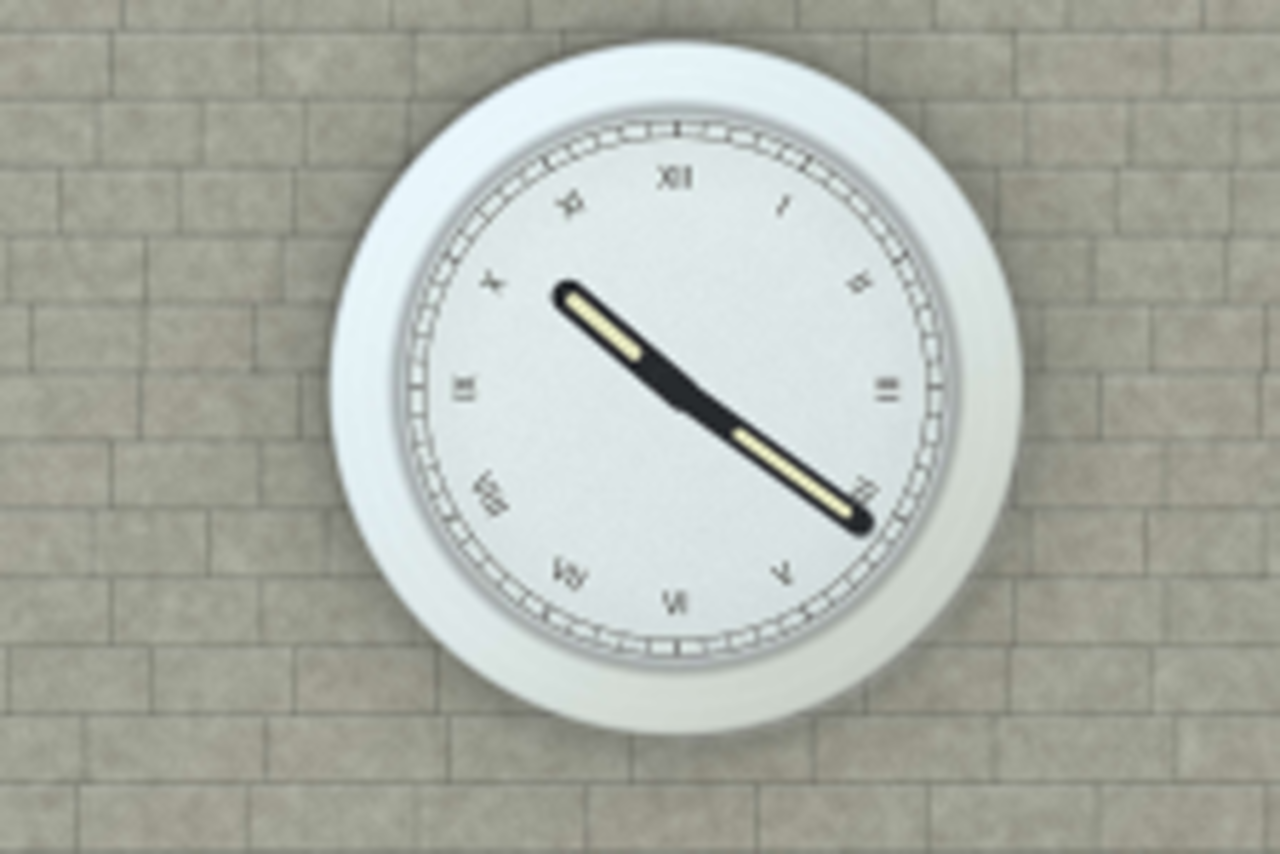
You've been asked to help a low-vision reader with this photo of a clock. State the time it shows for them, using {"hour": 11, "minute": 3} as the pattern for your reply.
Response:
{"hour": 10, "minute": 21}
